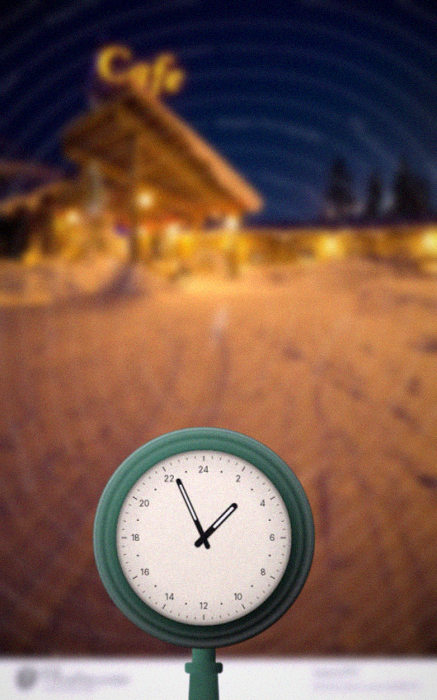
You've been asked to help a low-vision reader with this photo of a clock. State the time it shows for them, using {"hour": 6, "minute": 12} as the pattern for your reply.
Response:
{"hour": 2, "minute": 56}
